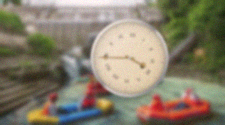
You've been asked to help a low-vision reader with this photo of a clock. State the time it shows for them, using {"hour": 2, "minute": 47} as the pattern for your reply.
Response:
{"hour": 3, "minute": 44}
